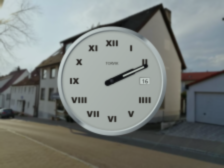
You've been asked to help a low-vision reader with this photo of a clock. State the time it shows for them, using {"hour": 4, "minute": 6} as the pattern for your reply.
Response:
{"hour": 2, "minute": 11}
